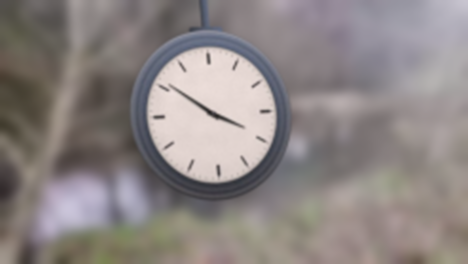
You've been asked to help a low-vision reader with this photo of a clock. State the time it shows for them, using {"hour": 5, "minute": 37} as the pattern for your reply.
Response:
{"hour": 3, "minute": 51}
